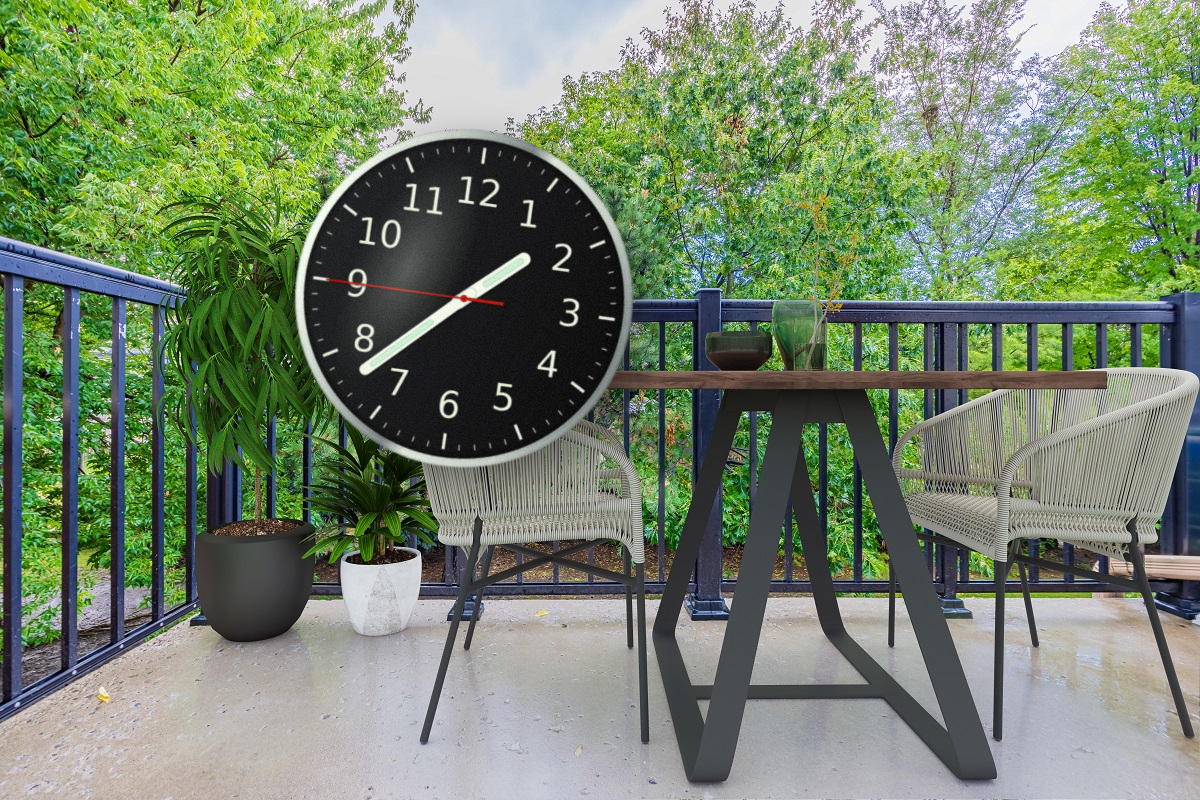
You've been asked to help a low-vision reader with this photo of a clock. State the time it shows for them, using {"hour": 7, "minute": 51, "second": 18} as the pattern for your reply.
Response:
{"hour": 1, "minute": 37, "second": 45}
